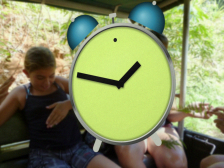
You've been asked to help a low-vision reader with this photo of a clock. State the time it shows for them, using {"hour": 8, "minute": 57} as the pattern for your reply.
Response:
{"hour": 1, "minute": 48}
